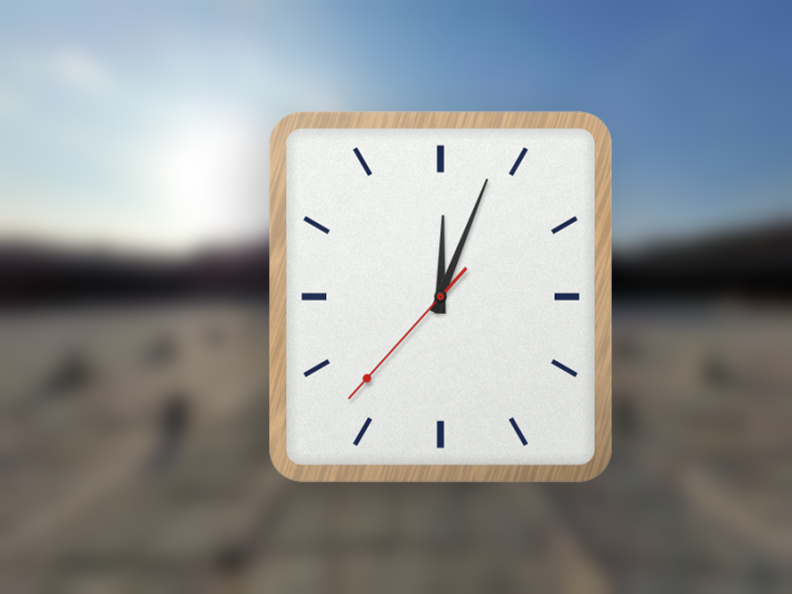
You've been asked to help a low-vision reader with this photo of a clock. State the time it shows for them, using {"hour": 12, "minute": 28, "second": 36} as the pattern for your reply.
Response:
{"hour": 12, "minute": 3, "second": 37}
